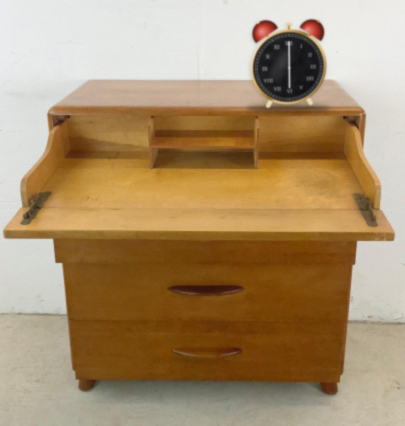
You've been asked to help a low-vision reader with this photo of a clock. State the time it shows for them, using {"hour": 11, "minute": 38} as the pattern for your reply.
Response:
{"hour": 6, "minute": 0}
